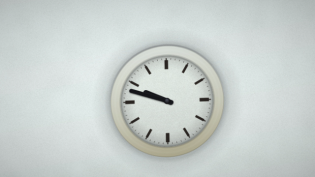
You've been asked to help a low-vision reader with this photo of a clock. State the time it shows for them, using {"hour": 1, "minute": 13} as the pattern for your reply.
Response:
{"hour": 9, "minute": 48}
